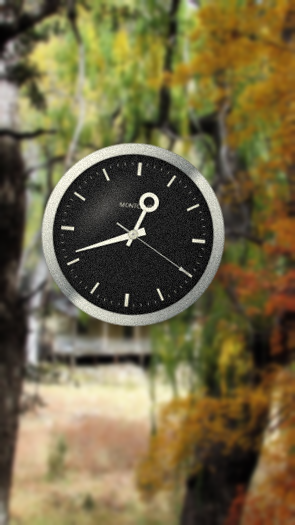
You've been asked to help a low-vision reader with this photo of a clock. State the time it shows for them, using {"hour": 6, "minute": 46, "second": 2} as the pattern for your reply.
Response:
{"hour": 12, "minute": 41, "second": 20}
